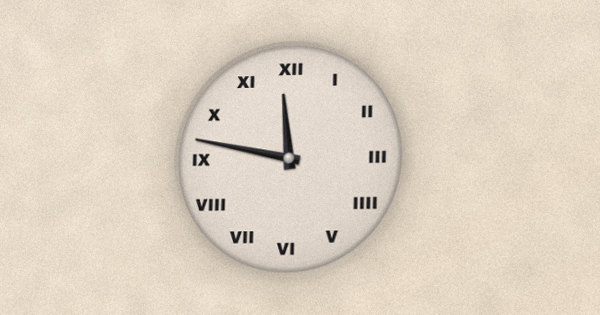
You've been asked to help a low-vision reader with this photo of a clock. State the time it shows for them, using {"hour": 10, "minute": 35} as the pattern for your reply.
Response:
{"hour": 11, "minute": 47}
